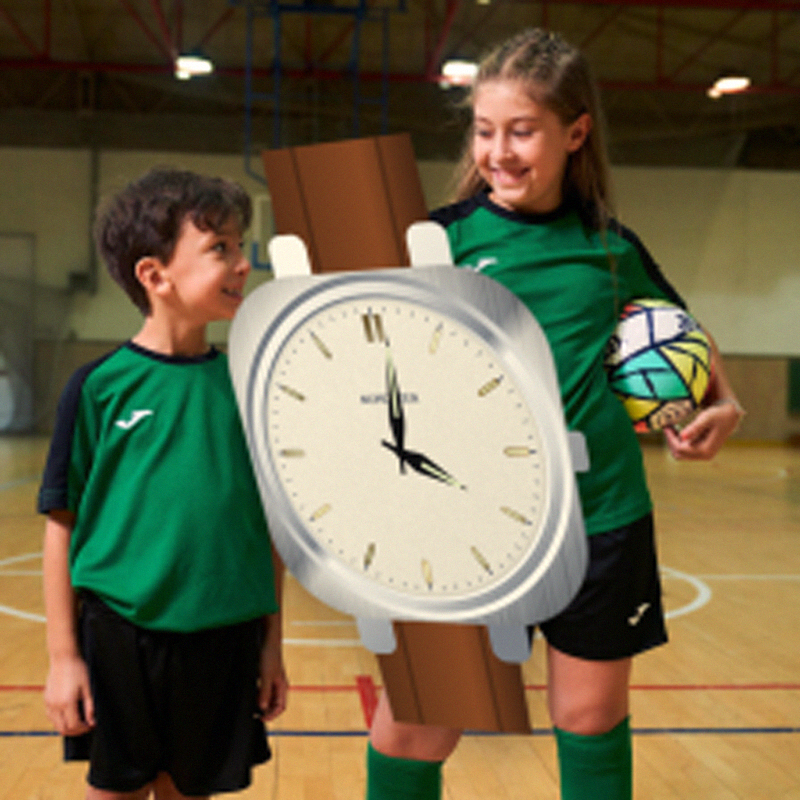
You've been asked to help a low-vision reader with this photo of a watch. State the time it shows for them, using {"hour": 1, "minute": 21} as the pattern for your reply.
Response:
{"hour": 4, "minute": 1}
